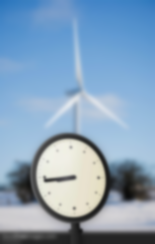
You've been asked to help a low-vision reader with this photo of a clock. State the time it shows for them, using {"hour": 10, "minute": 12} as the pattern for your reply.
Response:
{"hour": 8, "minute": 44}
